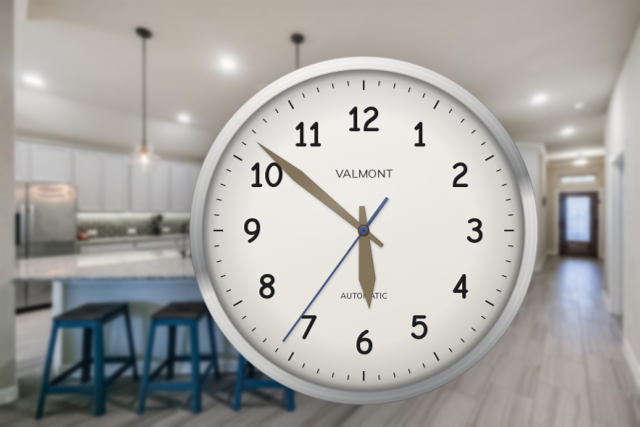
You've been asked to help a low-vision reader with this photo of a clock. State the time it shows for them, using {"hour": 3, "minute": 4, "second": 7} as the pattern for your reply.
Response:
{"hour": 5, "minute": 51, "second": 36}
